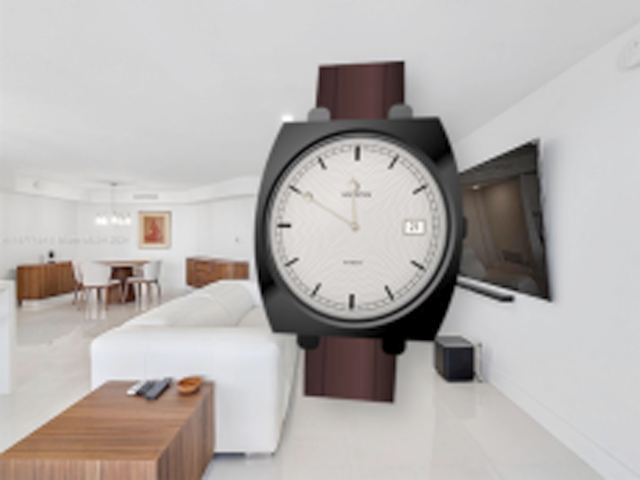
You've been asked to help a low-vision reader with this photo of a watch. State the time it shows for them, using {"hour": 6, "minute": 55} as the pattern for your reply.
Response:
{"hour": 11, "minute": 50}
